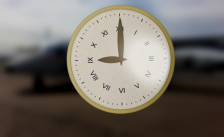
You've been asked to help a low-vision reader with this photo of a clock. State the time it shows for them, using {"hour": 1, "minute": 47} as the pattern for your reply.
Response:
{"hour": 9, "minute": 0}
